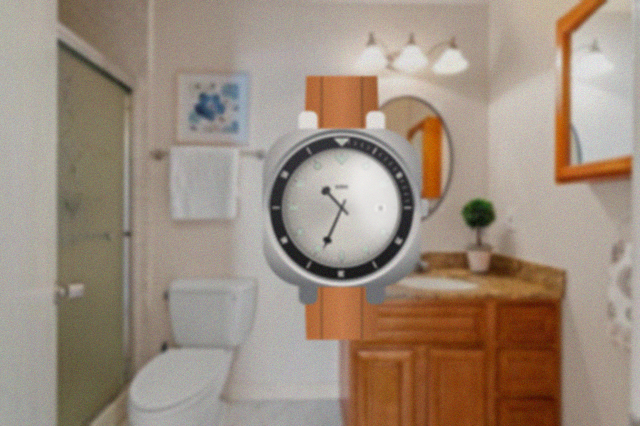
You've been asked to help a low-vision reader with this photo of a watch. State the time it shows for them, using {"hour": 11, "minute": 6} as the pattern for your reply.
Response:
{"hour": 10, "minute": 34}
